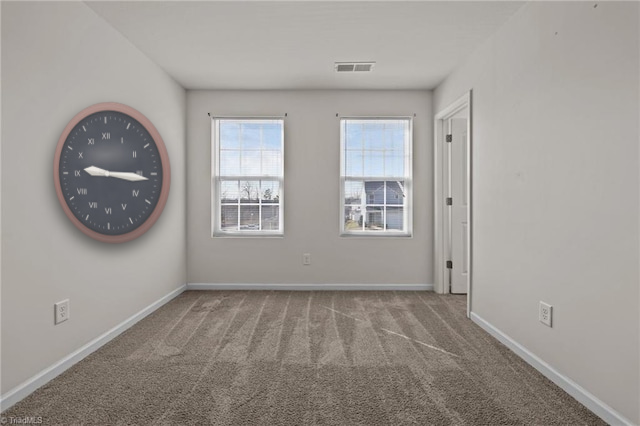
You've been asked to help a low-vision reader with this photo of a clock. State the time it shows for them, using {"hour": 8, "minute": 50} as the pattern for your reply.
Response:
{"hour": 9, "minute": 16}
